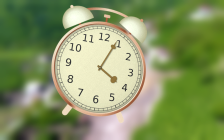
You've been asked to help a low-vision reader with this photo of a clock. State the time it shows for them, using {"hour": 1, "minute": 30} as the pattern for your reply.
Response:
{"hour": 4, "minute": 4}
